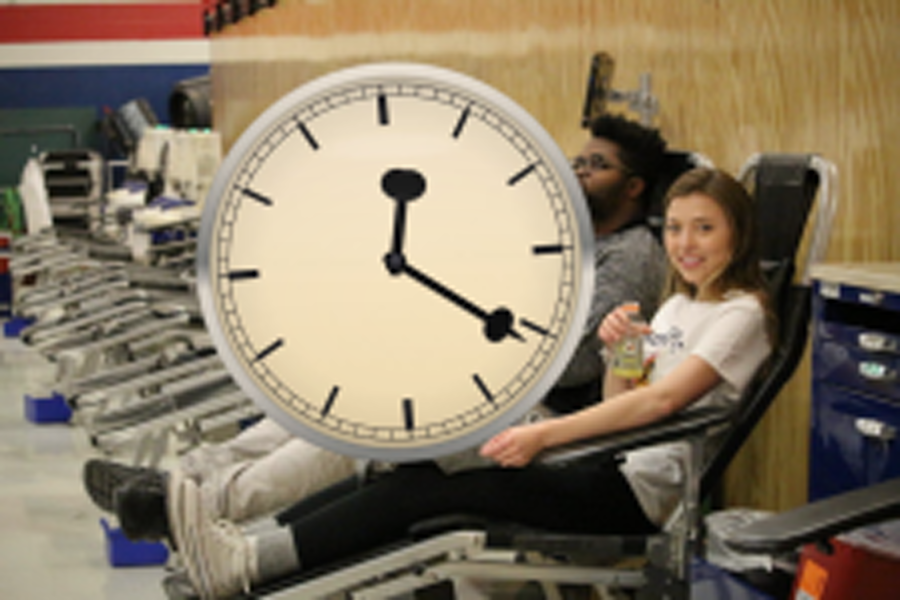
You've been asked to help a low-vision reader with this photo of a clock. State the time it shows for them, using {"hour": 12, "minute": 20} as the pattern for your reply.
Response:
{"hour": 12, "minute": 21}
